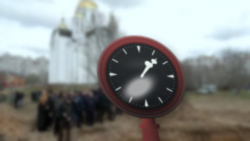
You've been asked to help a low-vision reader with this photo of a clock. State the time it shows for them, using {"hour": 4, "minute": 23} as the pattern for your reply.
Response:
{"hour": 1, "minute": 7}
